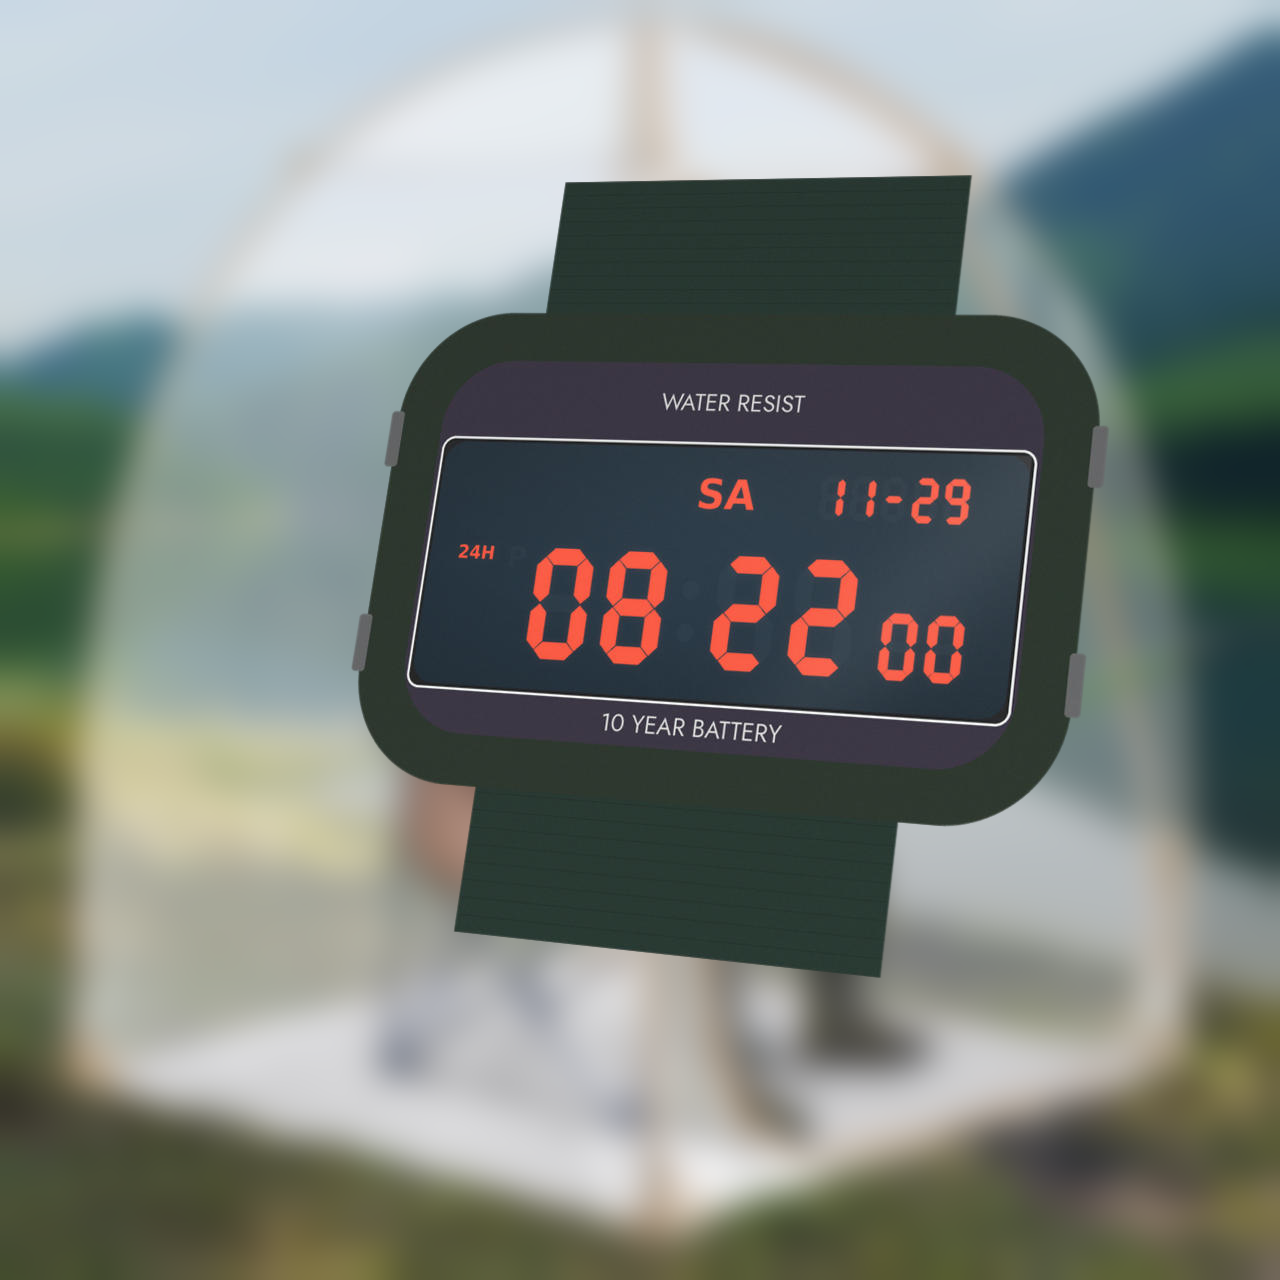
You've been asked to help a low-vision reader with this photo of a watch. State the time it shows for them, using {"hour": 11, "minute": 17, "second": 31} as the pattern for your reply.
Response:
{"hour": 8, "minute": 22, "second": 0}
